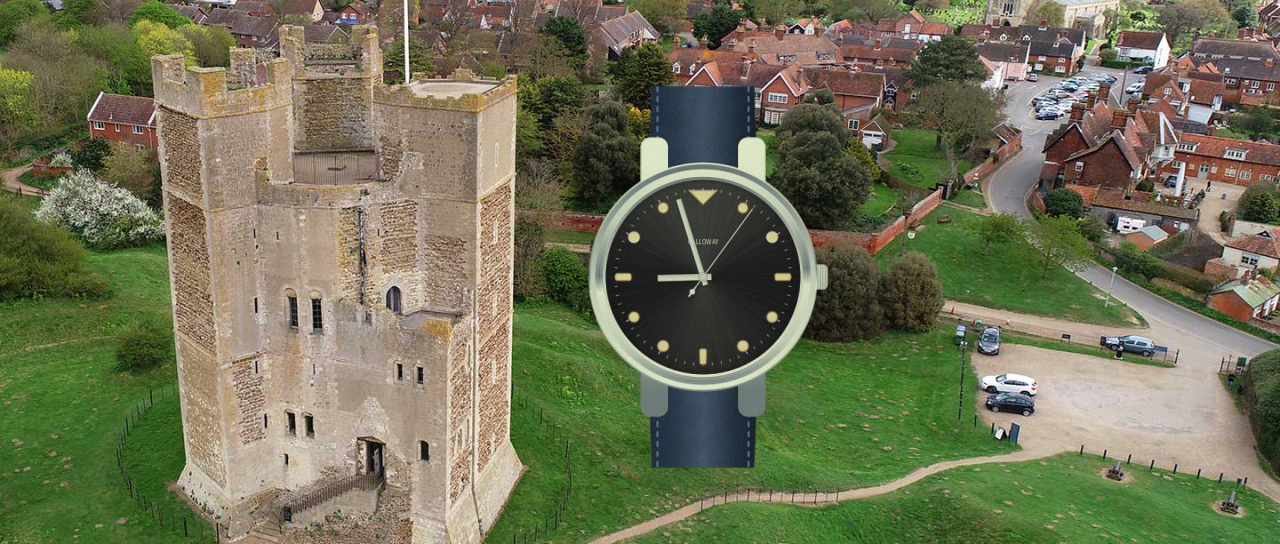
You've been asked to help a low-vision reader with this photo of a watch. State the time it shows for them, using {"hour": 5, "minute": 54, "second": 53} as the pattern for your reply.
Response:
{"hour": 8, "minute": 57, "second": 6}
